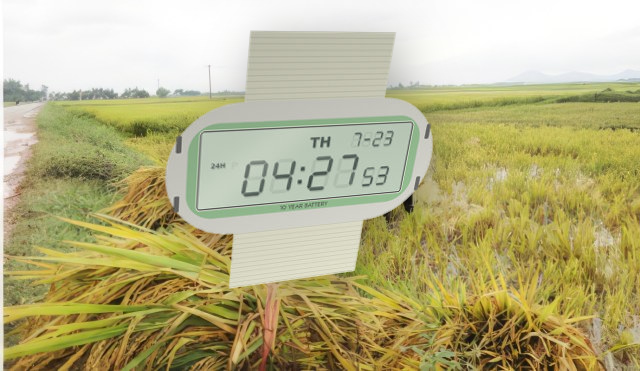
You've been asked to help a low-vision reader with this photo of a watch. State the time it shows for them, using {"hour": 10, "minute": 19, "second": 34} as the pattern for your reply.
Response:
{"hour": 4, "minute": 27, "second": 53}
